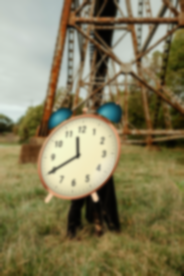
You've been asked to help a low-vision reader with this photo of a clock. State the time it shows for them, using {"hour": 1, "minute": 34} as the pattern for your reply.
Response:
{"hour": 11, "minute": 40}
